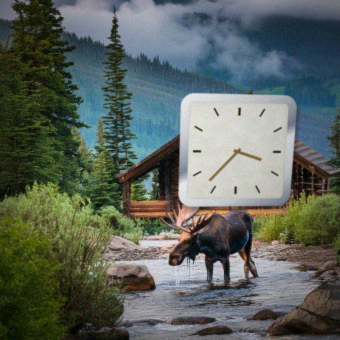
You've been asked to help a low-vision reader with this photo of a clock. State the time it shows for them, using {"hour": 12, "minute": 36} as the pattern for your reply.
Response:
{"hour": 3, "minute": 37}
